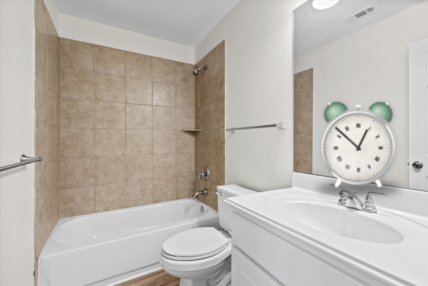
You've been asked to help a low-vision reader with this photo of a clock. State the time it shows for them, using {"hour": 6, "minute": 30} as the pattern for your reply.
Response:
{"hour": 12, "minute": 52}
